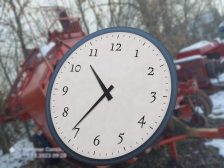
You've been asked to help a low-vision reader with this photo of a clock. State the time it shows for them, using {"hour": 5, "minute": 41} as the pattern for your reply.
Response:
{"hour": 10, "minute": 36}
